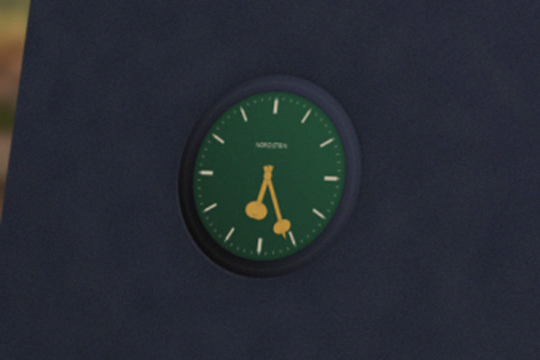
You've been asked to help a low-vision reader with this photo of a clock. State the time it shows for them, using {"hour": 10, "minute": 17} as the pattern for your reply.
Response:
{"hour": 6, "minute": 26}
